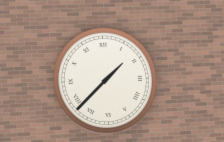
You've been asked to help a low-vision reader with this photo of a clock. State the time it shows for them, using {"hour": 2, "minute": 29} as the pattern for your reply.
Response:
{"hour": 1, "minute": 38}
